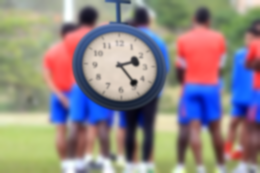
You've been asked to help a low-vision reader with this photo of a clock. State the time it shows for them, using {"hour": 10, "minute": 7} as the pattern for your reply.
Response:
{"hour": 2, "minute": 24}
